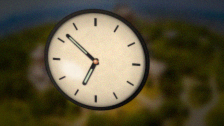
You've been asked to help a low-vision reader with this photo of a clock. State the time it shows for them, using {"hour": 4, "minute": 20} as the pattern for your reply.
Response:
{"hour": 6, "minute": 52}
